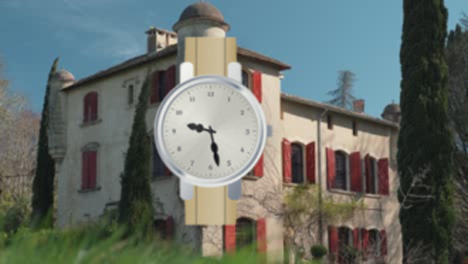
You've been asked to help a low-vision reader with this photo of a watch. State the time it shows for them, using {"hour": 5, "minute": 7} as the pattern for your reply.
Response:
{"hour": 9, "minute": 28}
